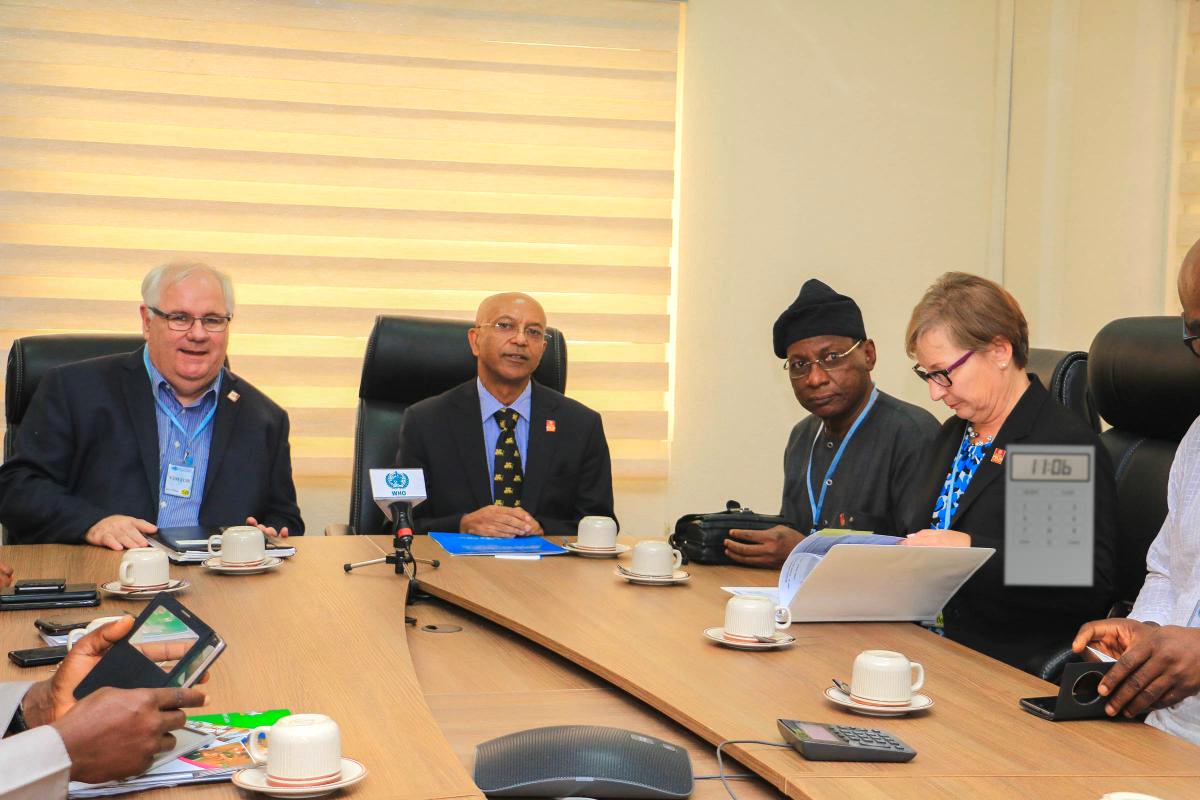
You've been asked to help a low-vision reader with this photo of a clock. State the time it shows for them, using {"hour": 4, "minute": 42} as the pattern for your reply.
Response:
{"hour": 11, "minute": 6}
